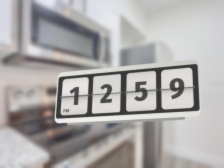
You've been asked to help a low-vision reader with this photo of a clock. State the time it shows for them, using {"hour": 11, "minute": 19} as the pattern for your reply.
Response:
{"hour": 12, "minute": 59}
